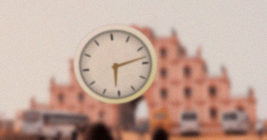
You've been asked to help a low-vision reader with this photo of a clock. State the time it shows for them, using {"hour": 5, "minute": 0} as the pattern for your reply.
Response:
{"hour": 6, "minute": 13}
